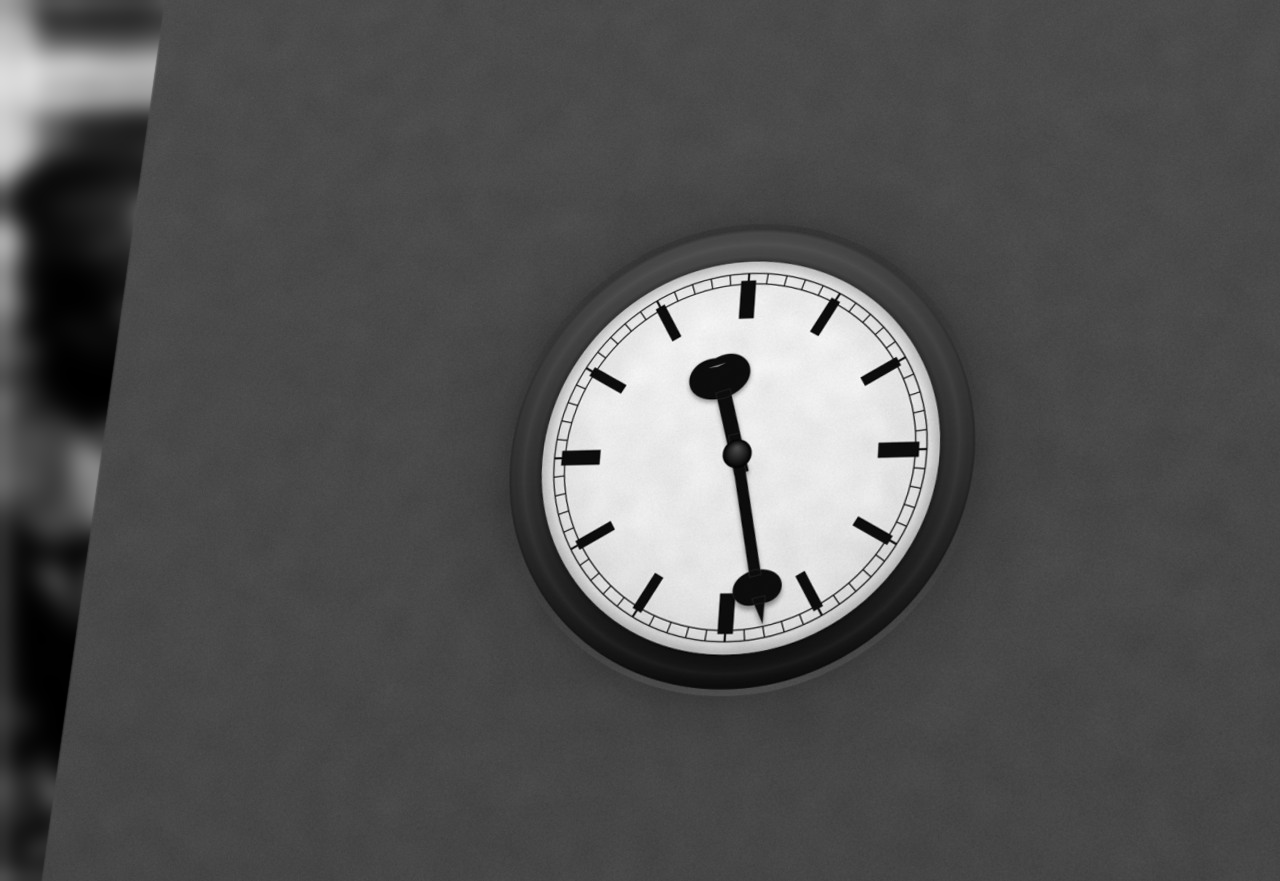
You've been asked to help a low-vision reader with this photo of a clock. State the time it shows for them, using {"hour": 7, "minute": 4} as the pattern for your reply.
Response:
{"hour": 11, "minute": 28}
